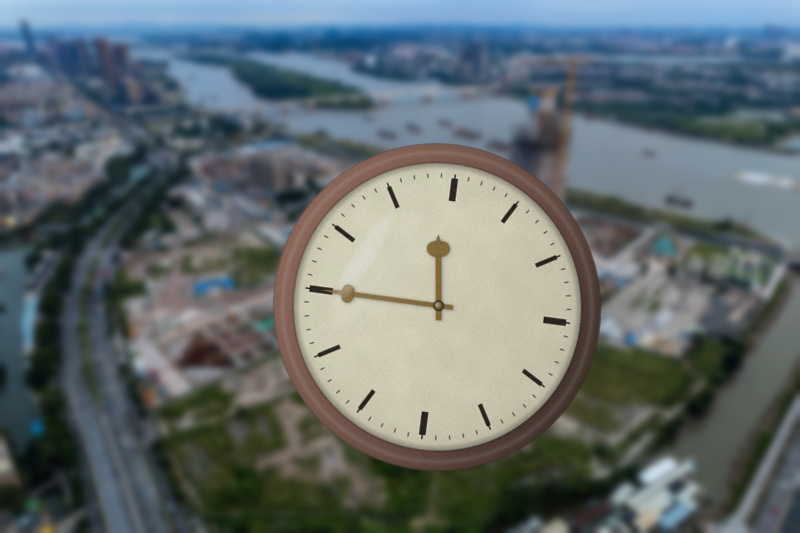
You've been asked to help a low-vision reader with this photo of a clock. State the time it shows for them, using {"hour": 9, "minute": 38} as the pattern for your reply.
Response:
{"hour": 11, "minute": 45}
